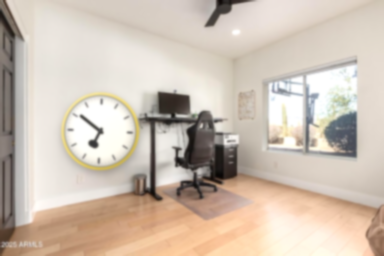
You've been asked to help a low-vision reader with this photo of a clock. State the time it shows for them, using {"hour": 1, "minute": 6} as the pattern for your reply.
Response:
{"hour": 6, "minute": 51}
